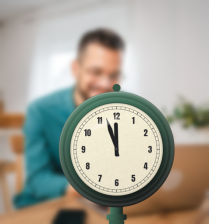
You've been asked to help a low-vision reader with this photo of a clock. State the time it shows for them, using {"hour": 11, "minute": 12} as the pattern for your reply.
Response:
{"hour": 11, "minute": 57}
